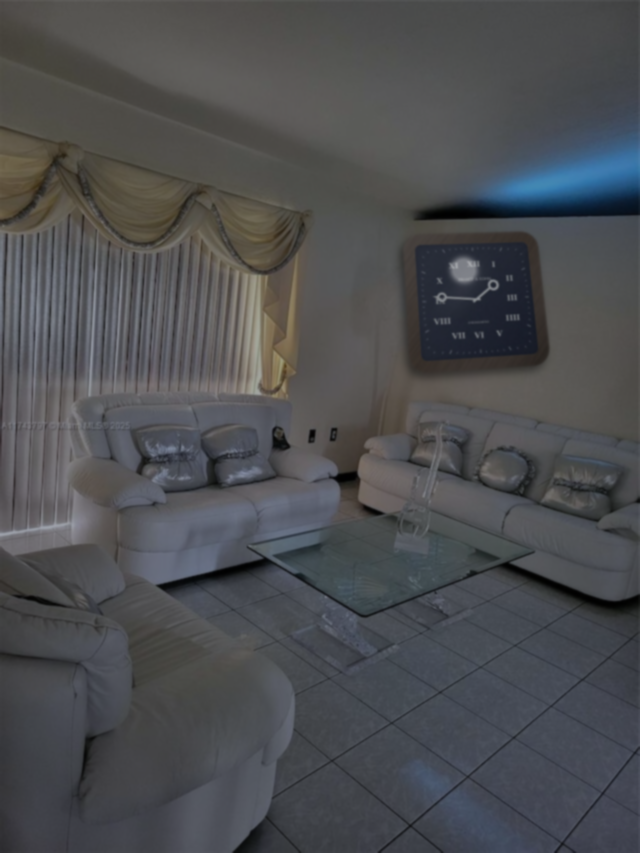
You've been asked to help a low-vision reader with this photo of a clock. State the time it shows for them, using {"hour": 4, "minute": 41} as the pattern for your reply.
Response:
{"hour": 1, "minute": 46}
